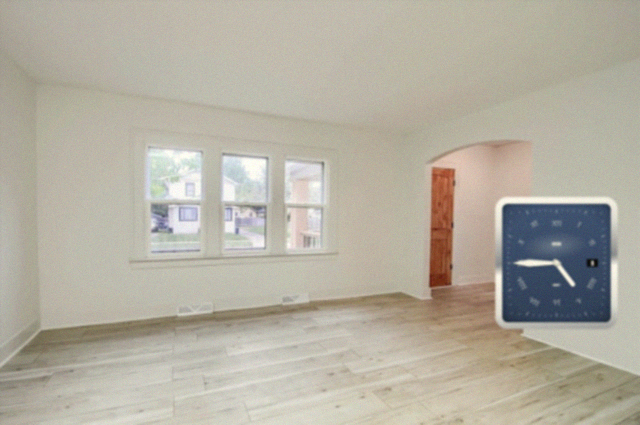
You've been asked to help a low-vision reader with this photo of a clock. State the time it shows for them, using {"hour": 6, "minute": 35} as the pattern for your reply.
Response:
{"hour": 4, "minute": 45}
